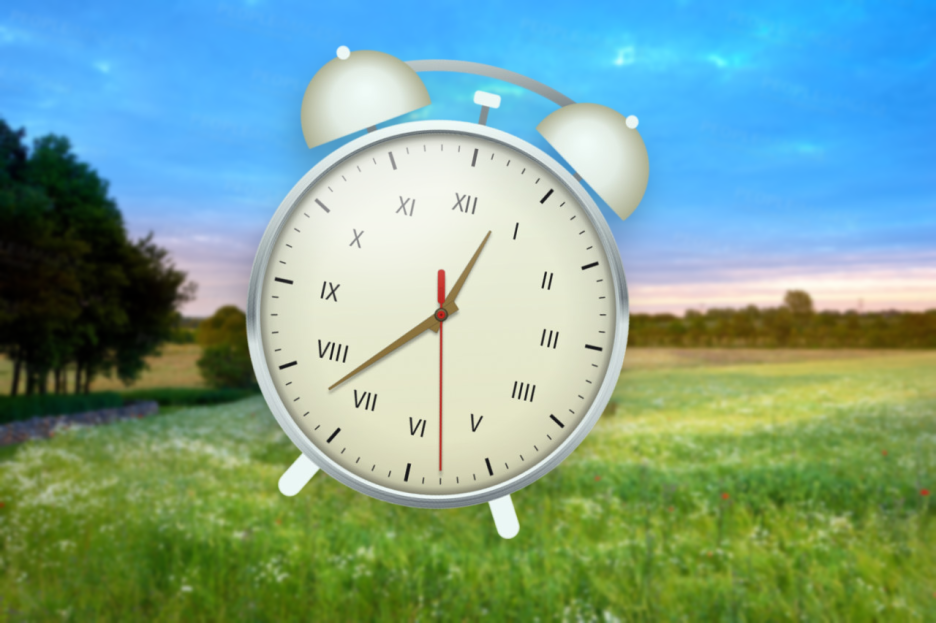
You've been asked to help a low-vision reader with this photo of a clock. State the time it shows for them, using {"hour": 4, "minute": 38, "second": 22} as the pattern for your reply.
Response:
{"hour": 12, "minute": 37, "second": 28}
